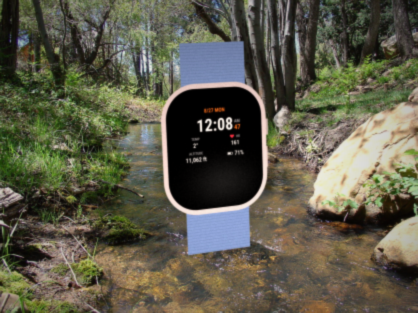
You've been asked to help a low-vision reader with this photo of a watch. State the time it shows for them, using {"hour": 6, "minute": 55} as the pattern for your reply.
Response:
{"hour": 12, "minute": 8}
